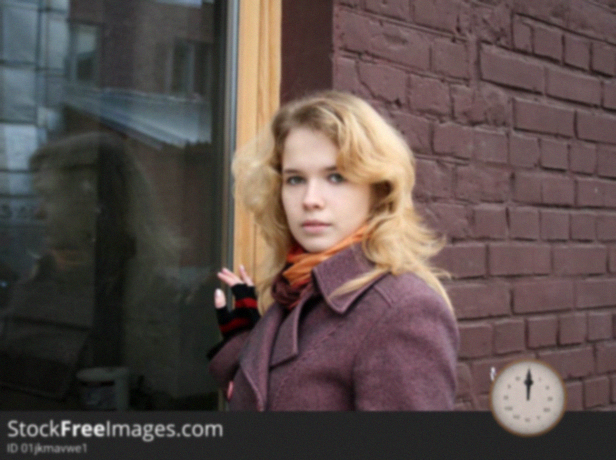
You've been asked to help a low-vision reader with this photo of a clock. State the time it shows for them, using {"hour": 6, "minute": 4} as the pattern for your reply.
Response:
{"hour": 12, "minute": 0}
